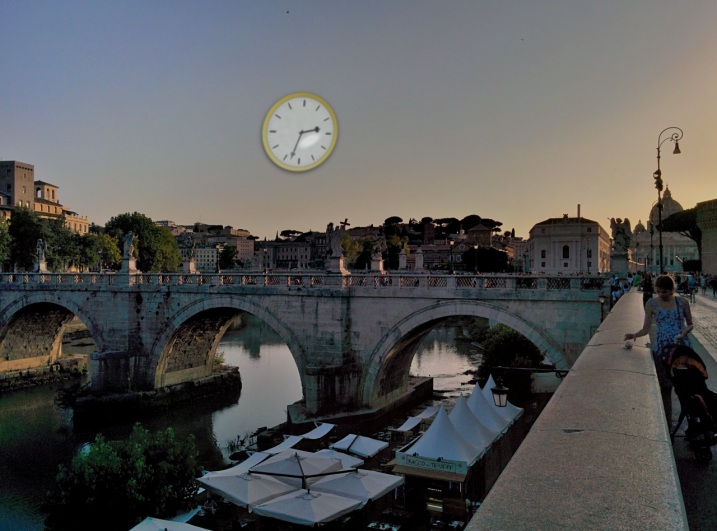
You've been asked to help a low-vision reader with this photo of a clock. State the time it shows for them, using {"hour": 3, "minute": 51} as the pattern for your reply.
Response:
{"hour": 2, "minute": 33}
